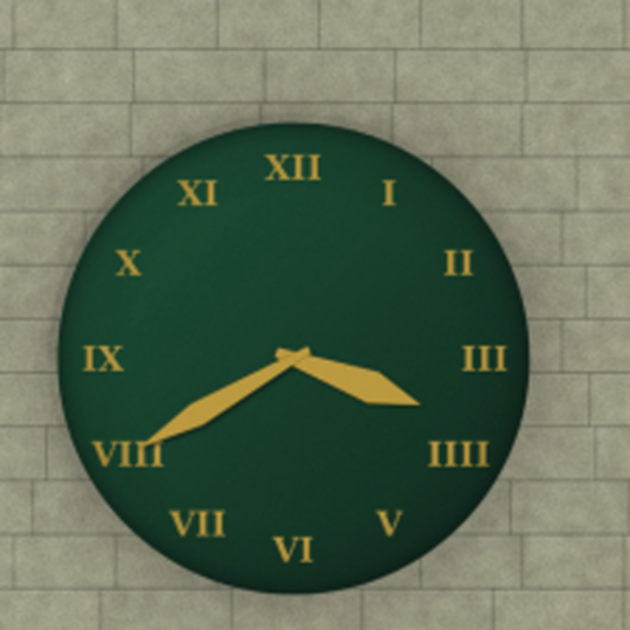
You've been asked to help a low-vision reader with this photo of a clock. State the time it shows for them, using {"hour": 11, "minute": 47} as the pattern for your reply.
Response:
{"hour": 3, "minute": 40}
